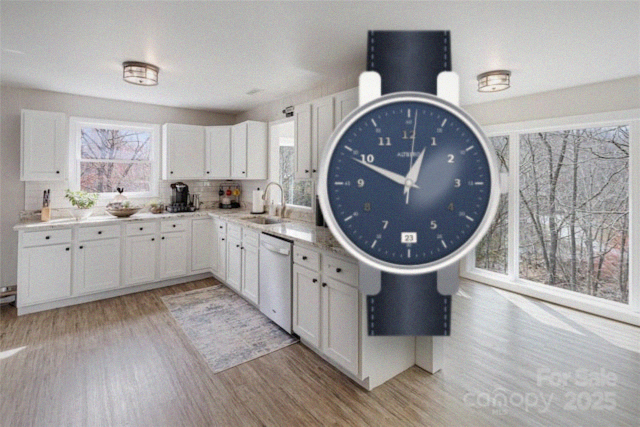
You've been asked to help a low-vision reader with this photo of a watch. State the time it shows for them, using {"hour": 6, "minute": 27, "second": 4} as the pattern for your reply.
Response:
{"hour": 12, "minute": 49, "second": 1}
